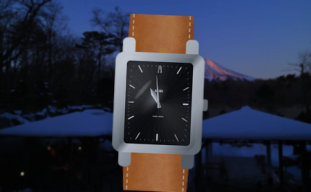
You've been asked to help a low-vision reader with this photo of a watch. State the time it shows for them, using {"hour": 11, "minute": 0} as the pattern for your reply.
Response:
{"hour": 10, "minute": 59}
